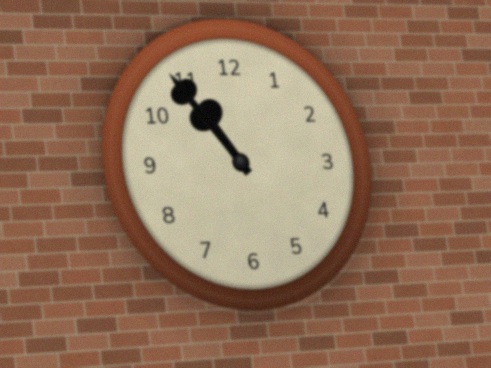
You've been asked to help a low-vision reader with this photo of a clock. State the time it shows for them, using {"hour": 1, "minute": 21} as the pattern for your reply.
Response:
{"hour": 10, "minute": 54}
